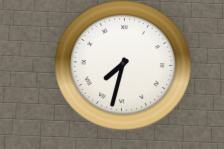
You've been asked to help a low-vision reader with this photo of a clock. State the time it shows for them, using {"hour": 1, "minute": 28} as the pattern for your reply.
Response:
{"hour": 7, "minute": 32}
